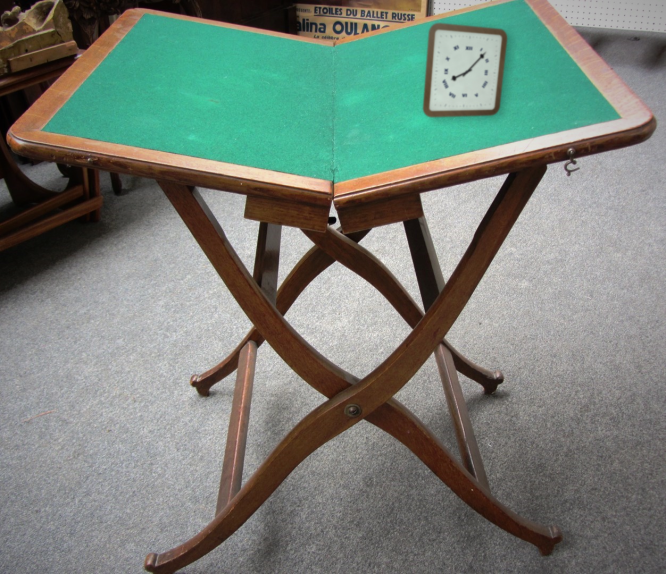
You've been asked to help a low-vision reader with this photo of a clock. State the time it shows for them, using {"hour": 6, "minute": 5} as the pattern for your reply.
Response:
{"hour": 8, "minute": 7}
